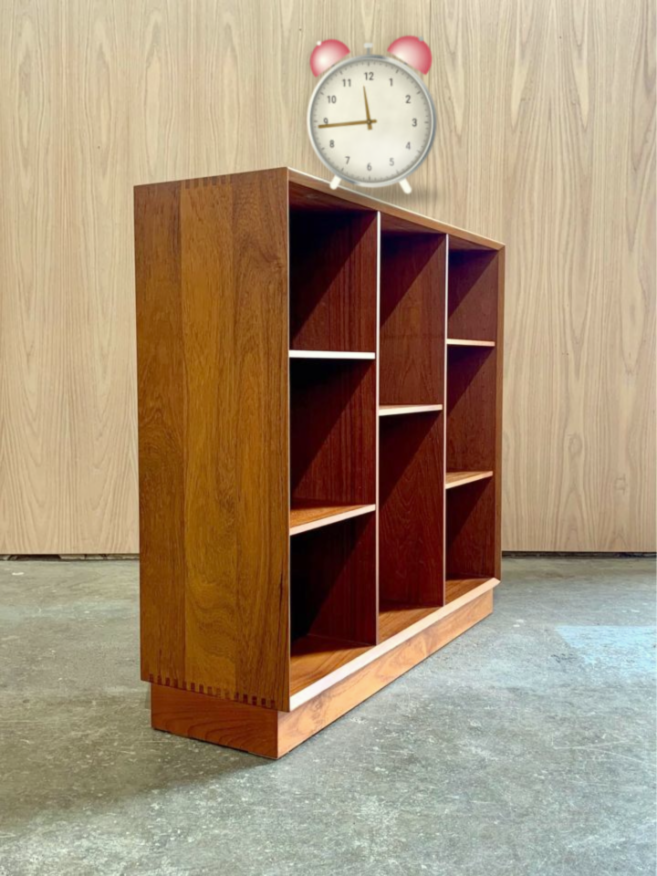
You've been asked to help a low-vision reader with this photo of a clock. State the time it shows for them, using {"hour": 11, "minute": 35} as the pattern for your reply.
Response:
{"hour": 11, "minute": 44}
